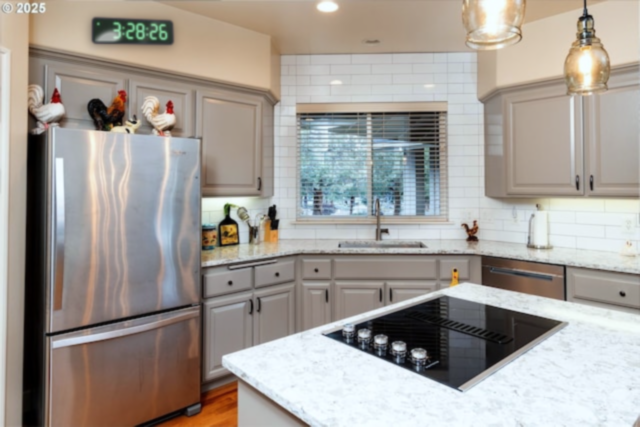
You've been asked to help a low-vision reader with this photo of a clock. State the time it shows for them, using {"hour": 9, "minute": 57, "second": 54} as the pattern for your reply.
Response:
{"hour": 3, "minute": 28, "second": 26}
